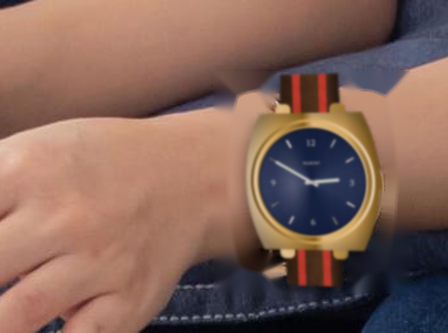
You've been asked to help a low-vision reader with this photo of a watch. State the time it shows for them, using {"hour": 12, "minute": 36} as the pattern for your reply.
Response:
{"hour": 2, "minute": 50}
